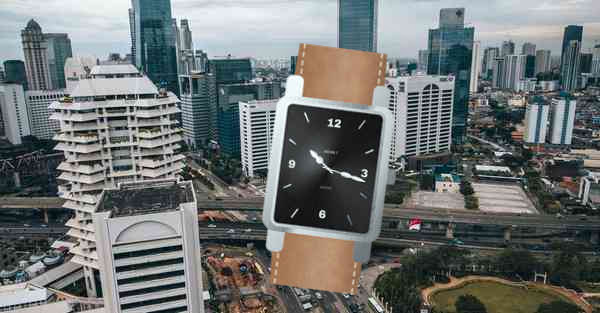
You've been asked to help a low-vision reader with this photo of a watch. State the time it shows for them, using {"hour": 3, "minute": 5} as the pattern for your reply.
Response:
{"hour": 10, "minute": 17}
